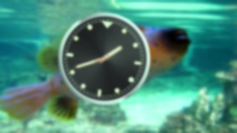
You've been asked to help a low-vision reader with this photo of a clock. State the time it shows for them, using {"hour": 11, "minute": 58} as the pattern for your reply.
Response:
{"hour": 1, "minute": 41}
